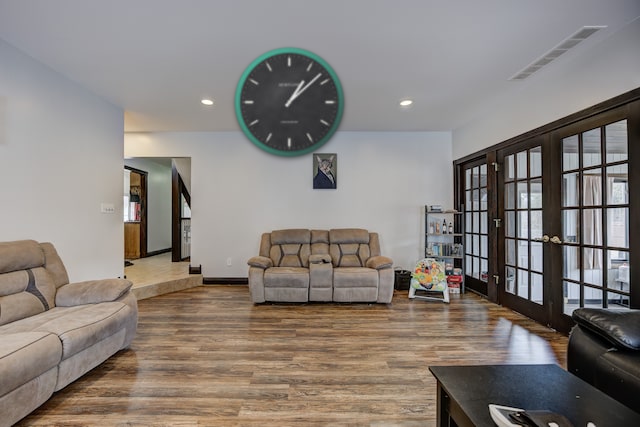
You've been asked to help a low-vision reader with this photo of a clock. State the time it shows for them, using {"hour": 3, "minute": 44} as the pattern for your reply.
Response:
{"hour": 1, "minute": 8}
